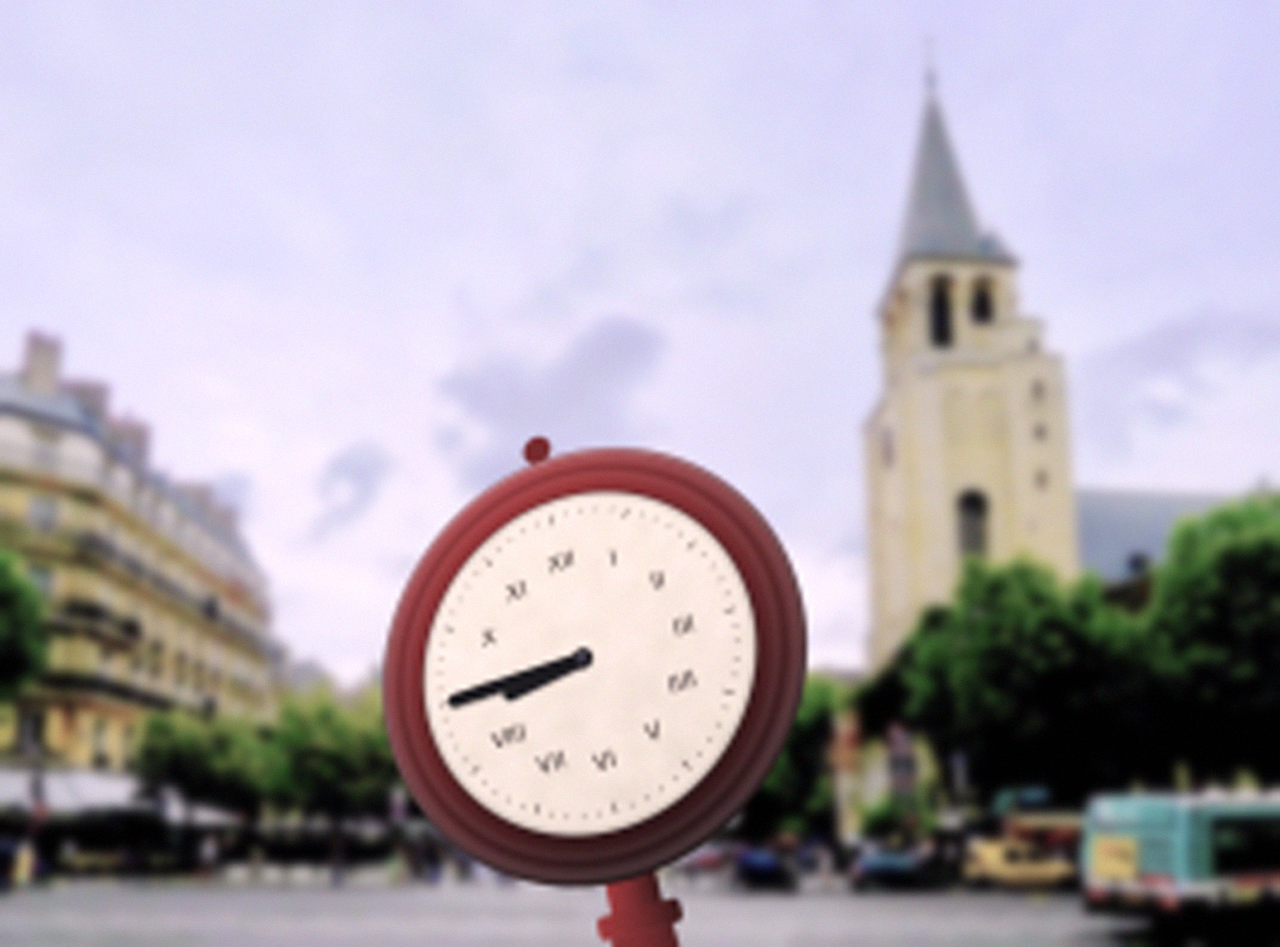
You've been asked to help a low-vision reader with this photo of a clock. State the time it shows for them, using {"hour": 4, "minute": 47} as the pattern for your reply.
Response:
{"hour": 8, "minute": 45}
